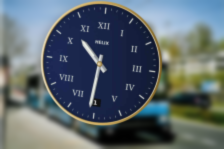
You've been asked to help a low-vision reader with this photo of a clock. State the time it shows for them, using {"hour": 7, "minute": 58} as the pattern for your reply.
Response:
{"hour": 10, "minute": 31}
